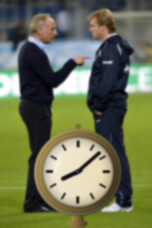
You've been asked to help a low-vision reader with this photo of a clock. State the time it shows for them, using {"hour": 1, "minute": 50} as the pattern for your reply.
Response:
{"hour": 8, "minute": 8}
